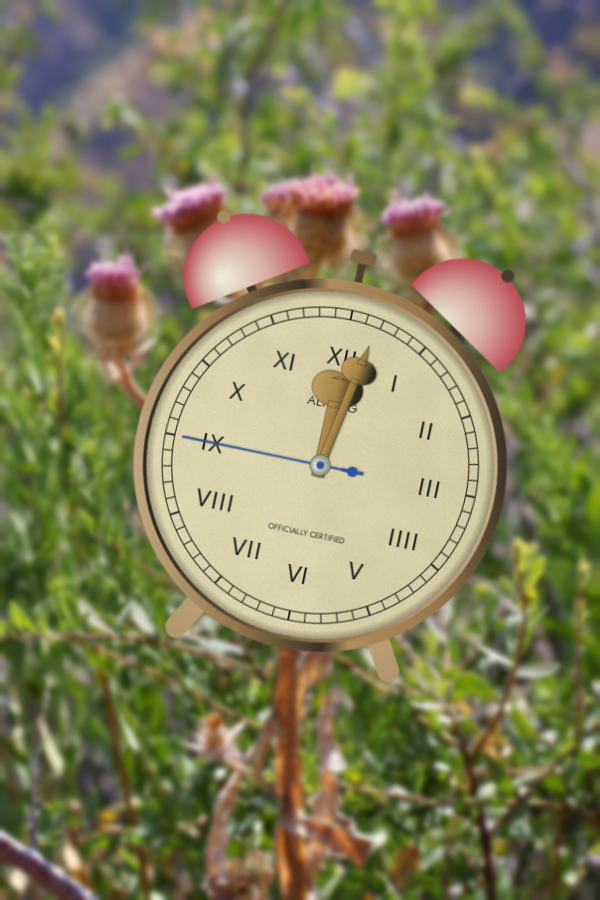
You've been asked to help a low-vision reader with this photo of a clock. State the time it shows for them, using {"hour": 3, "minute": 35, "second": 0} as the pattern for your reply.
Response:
{"hour": 12, "minute": 1, "second": 45}
